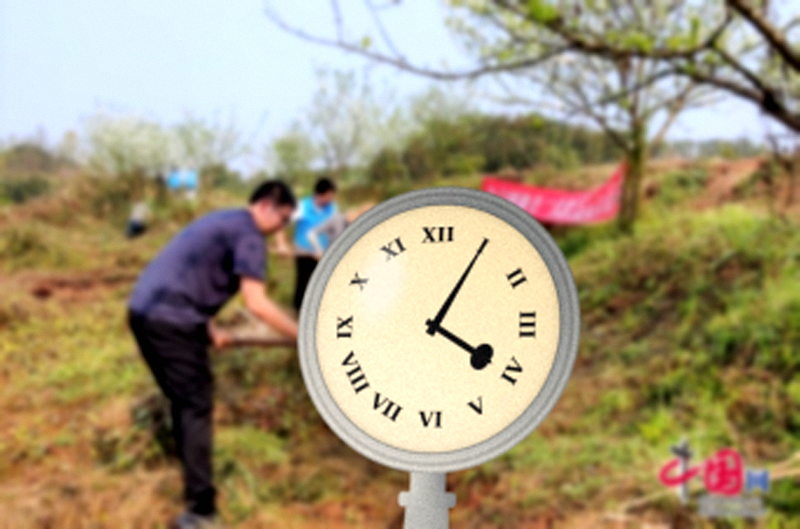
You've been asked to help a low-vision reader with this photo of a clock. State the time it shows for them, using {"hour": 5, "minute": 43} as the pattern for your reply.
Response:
{"hour": 4, "minute": 5}
